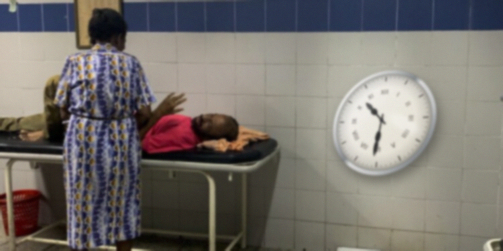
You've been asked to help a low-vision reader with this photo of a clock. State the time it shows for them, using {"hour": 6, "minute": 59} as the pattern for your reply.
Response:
{"hour": 10, "minute": 31}
